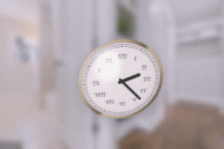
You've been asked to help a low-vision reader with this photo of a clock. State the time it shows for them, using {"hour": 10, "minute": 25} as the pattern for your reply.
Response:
{"hour": 2, "minute": 23}
